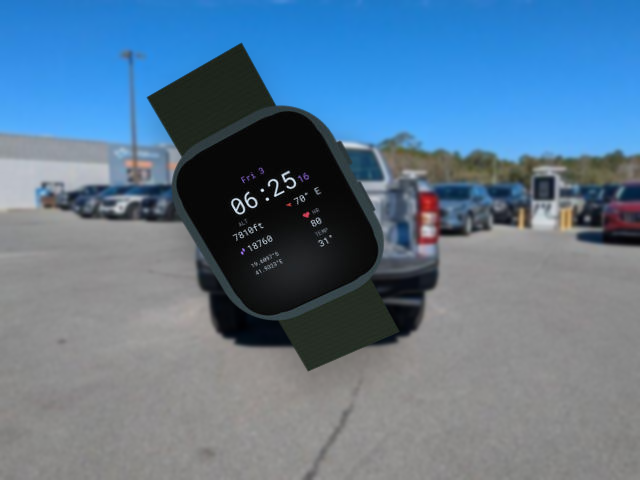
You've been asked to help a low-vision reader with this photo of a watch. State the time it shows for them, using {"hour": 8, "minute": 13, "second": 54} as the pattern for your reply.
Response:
{"hour": 6, "minute": 25, "second": 16}
